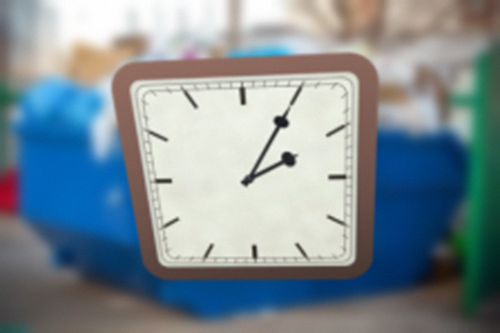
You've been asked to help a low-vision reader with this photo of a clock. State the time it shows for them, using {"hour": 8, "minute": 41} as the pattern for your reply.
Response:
{"hour": 2, "minute": 5}
